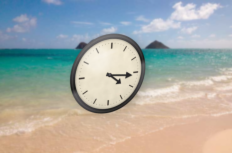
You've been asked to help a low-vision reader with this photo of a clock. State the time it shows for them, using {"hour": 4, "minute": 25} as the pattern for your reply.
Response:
{"hour": 4, "minute": 16}
